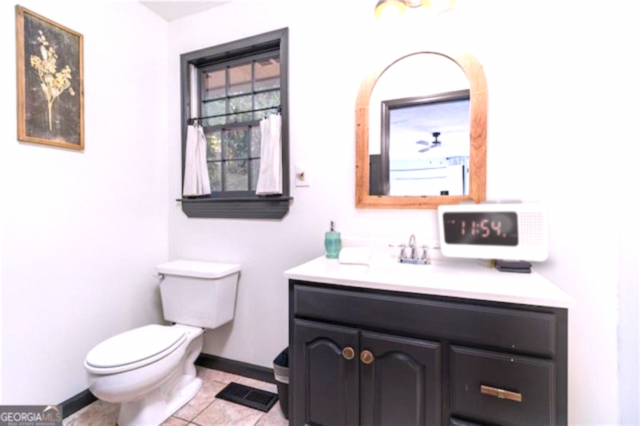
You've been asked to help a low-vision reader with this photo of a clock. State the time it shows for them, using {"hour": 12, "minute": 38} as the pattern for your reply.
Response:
{"hour": 11, "minute": 54}
